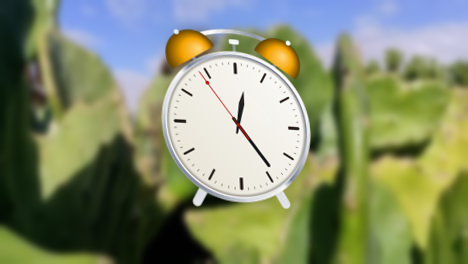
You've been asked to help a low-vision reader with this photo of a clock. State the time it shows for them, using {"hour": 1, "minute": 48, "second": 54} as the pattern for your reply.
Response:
{"hour": 12, "minute": 23, "second": 54}
